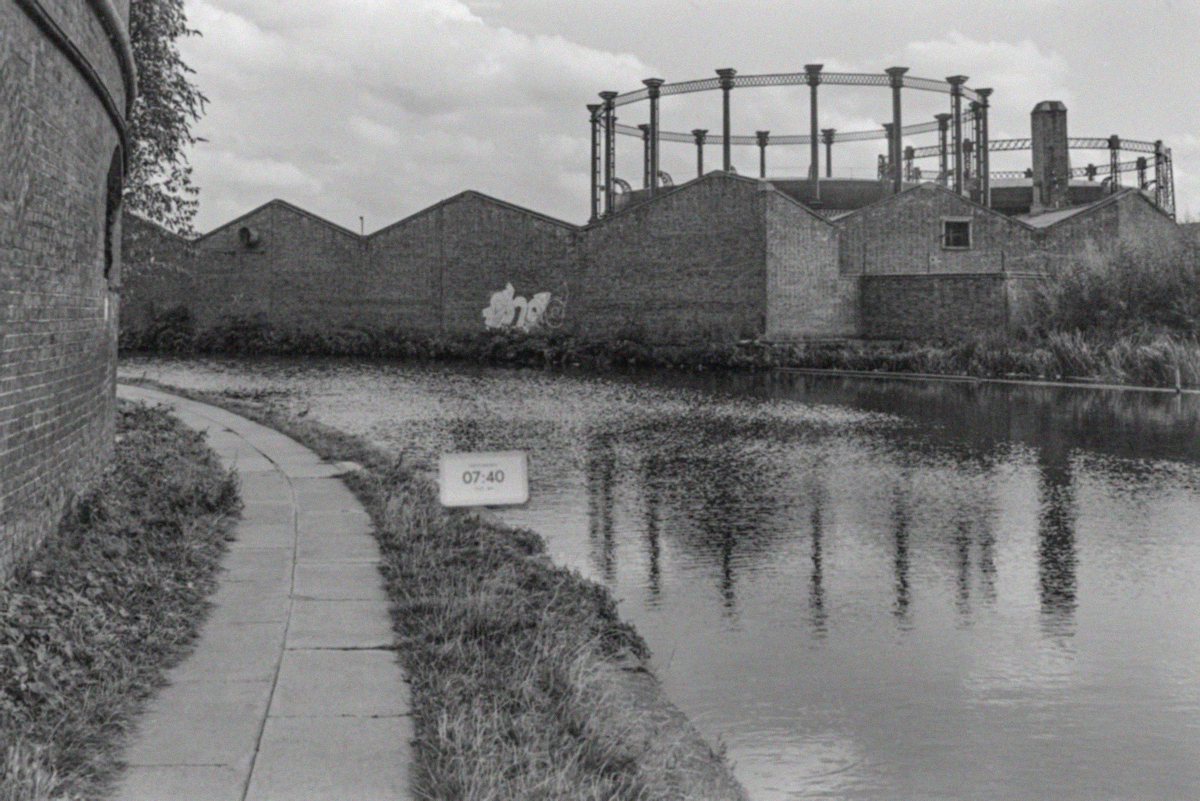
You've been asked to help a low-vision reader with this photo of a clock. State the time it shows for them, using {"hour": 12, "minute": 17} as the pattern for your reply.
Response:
{"hour": 7, "minute": 40}
